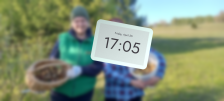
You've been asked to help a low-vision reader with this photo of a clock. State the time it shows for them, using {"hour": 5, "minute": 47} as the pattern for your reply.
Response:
{"hour": 17, "minute": 5}
